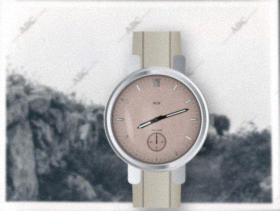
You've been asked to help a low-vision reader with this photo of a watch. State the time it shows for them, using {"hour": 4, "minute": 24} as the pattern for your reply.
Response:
{"hour": 8, "minute": 12}
